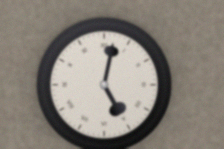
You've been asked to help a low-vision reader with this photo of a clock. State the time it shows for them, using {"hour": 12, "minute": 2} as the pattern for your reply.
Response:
{"hour": 5, "minute": 2}
